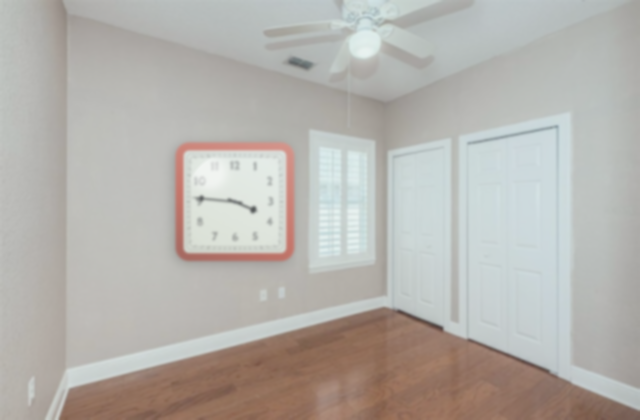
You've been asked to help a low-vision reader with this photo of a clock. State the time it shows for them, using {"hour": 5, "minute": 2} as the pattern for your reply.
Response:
{"hour": 3, "minute": 46}
